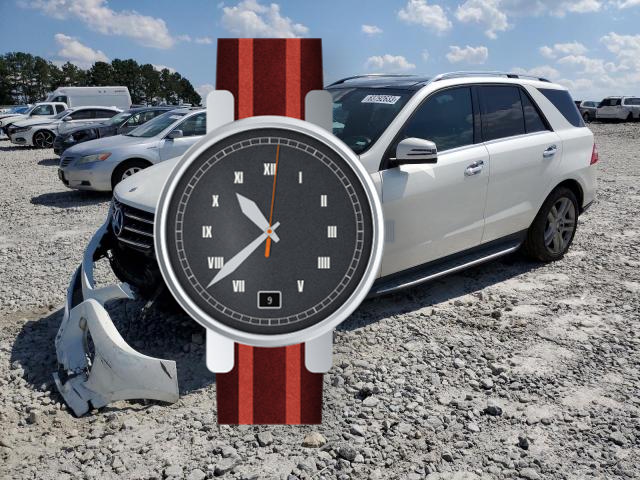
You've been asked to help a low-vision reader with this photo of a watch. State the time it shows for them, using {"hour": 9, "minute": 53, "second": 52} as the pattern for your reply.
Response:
{"hour": 10, "minute": 38, "second": 1}
